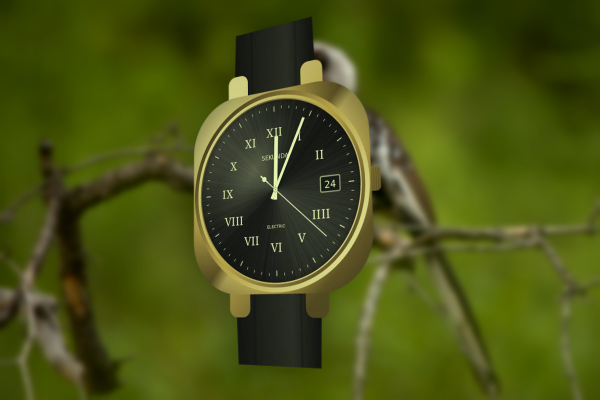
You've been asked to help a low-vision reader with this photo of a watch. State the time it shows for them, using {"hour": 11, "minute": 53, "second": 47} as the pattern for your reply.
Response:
{"hour": 12, "minute": 4, "second": 22}
